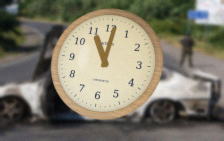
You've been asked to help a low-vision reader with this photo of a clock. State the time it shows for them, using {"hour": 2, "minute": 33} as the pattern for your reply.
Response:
{"hour": 11, "minute": 1}
